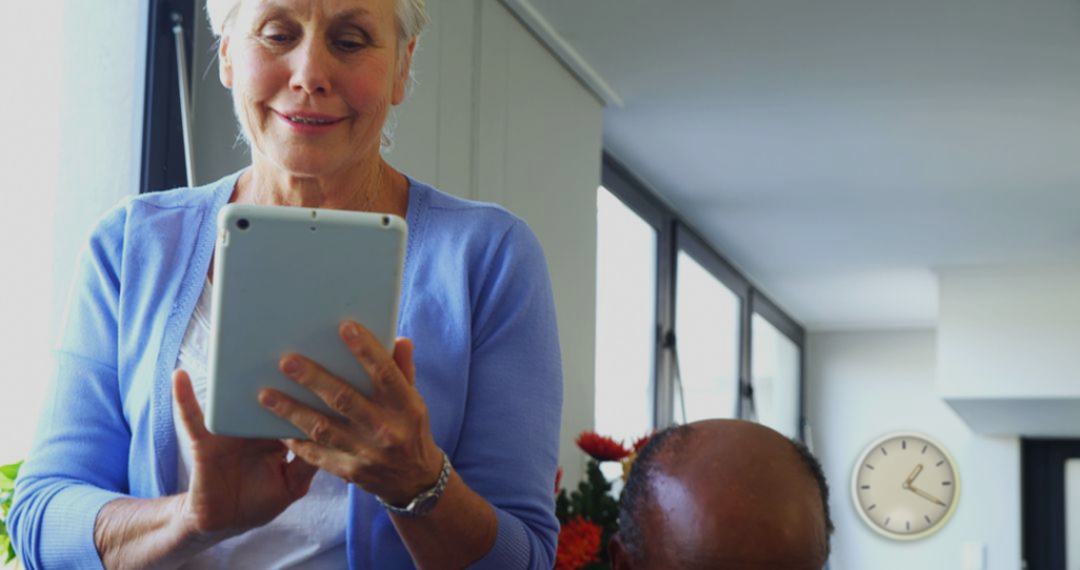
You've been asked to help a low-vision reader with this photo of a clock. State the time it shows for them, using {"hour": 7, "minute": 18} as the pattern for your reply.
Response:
{"hour": 1, "minute": 20}
